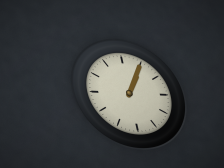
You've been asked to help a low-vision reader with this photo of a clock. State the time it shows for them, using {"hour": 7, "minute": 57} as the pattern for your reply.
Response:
{"hour": 1, "minute": 5}
